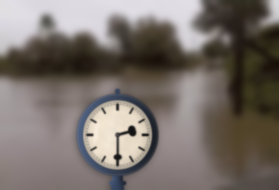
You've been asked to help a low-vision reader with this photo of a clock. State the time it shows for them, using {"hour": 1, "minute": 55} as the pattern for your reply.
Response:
{"hour": 2, "minute": 30}
